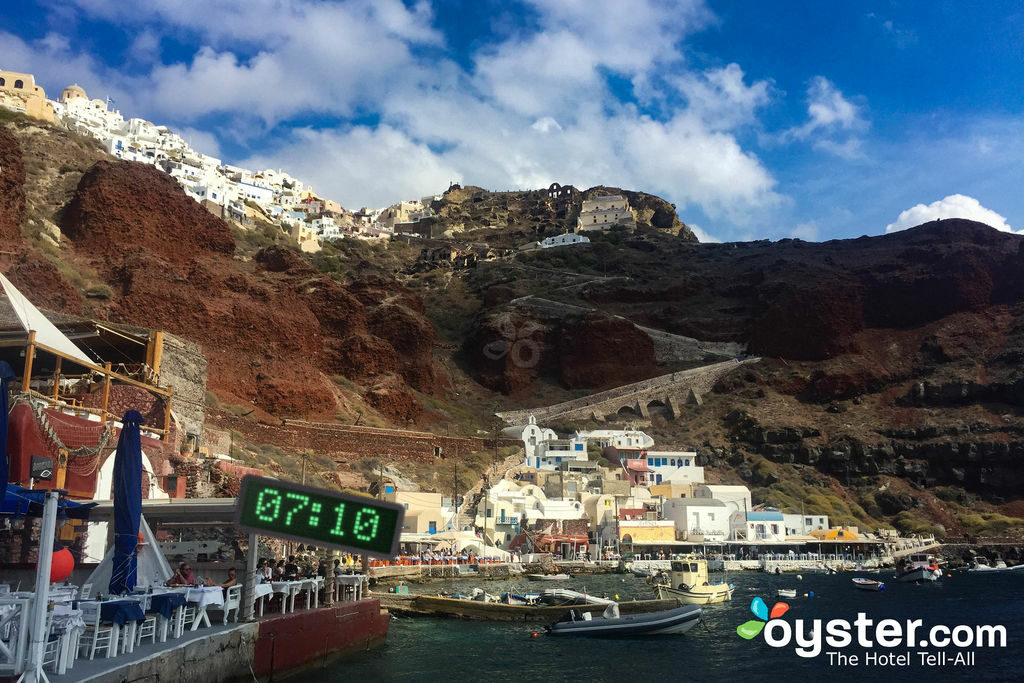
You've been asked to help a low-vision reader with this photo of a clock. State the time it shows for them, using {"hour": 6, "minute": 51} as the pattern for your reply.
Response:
{"hour": 7, "minute": 10}
